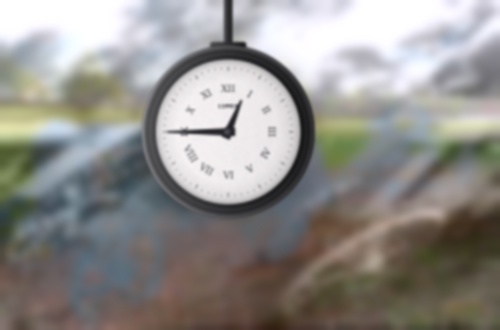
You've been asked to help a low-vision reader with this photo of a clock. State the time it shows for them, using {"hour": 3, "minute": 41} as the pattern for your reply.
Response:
{"hour": 12, "minute": 45}
